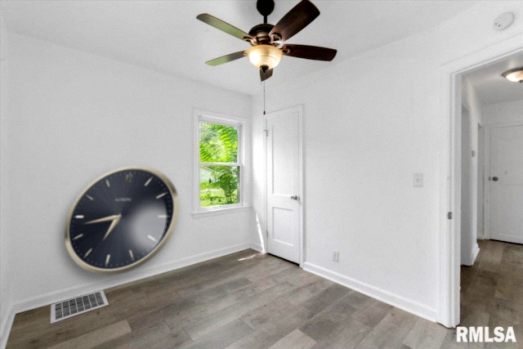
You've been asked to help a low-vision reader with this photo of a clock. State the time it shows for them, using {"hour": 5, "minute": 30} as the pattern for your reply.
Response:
{"hour": 6, "minute": 43}
